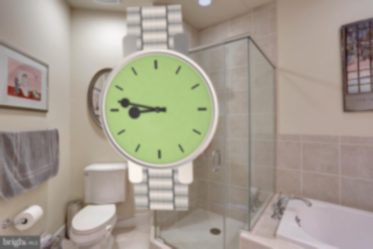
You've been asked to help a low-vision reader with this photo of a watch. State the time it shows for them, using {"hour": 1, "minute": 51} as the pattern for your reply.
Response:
{"hour": 8, "minute": 47}
